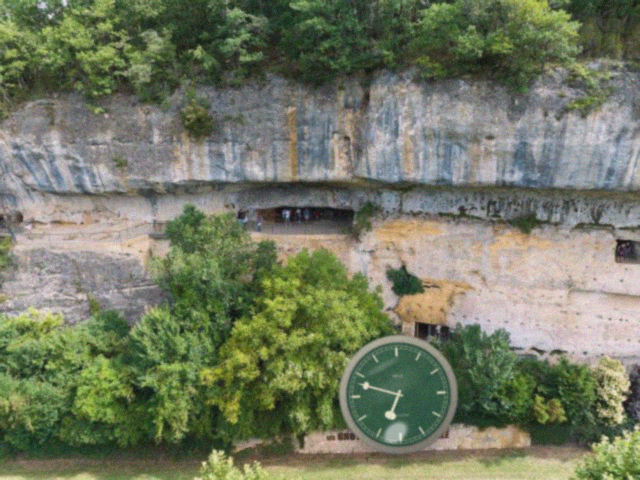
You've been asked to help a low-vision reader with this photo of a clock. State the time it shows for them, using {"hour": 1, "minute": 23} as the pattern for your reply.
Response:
{"hour": 6, "minute": 48}
